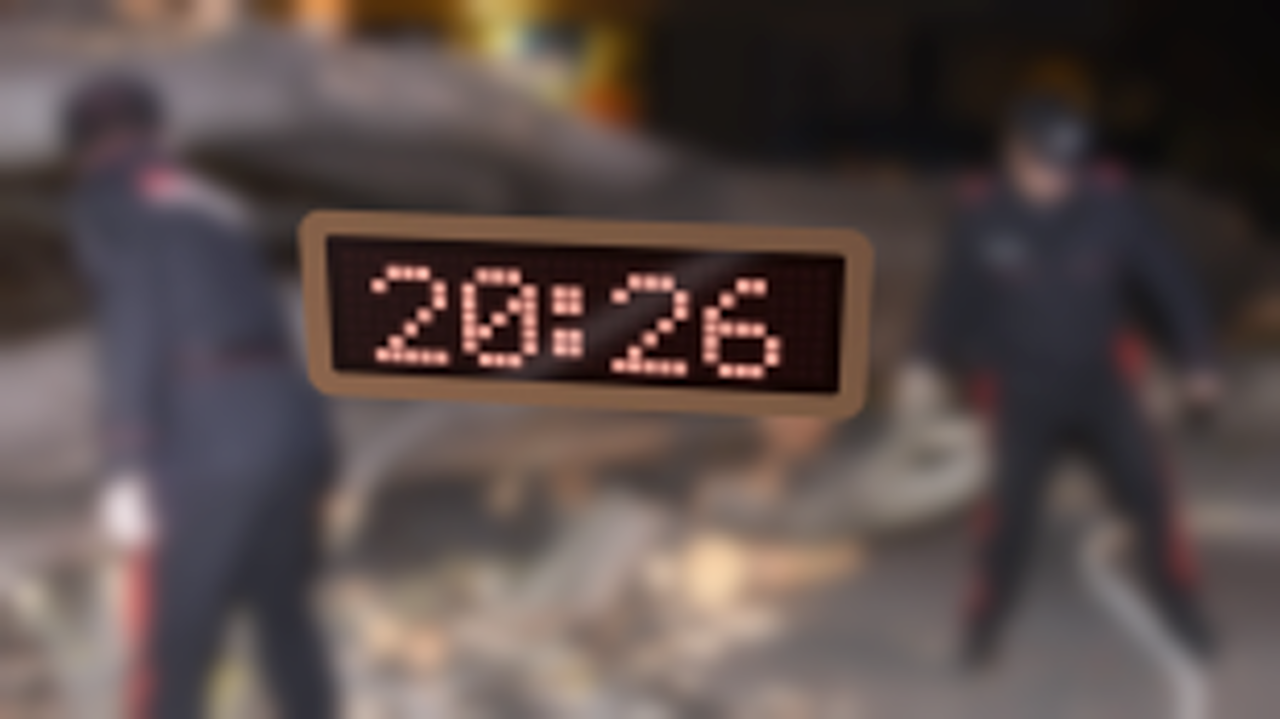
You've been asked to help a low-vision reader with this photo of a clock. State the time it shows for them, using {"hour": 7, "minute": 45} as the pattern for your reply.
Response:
{"hour": 20, "minute": 26}
